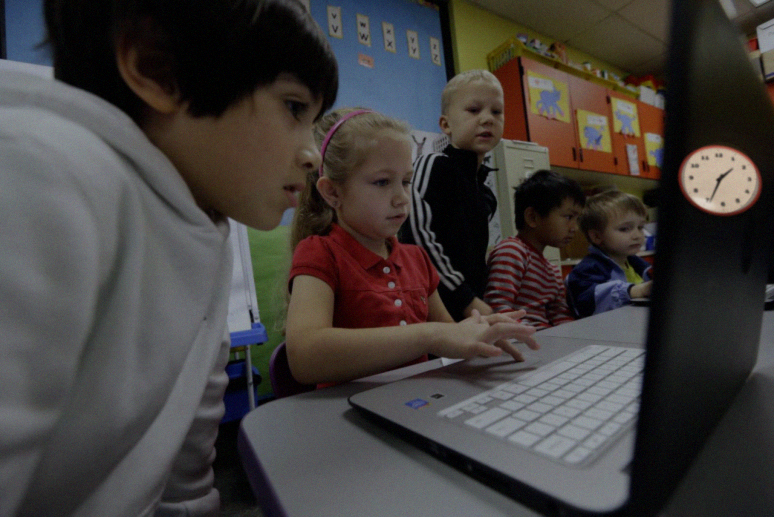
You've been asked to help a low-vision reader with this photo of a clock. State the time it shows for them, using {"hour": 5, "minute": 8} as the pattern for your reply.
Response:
{"hour": 1, "minute": 34}
